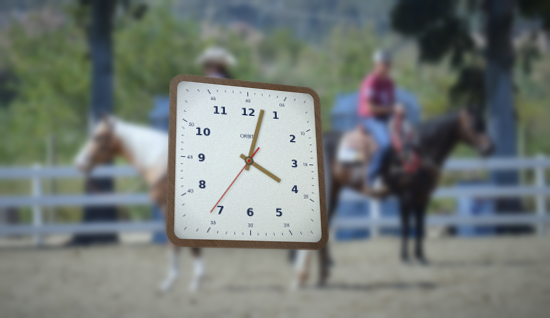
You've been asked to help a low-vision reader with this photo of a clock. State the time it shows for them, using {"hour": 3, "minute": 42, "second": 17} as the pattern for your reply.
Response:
{"hour": 4, "minute": 2, "second": 36}
